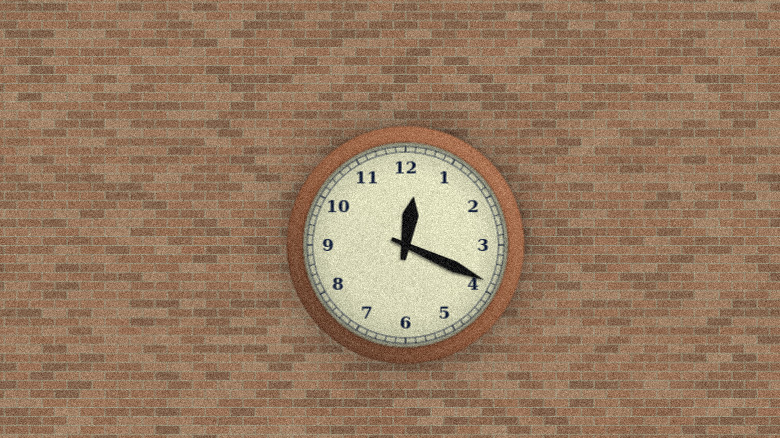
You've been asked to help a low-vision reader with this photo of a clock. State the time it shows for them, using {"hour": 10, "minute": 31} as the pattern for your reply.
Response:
{"hour": 12, "minute": 19}
